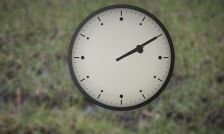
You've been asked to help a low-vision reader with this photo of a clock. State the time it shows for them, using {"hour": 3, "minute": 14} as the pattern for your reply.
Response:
{"hour": 2, "minute": 10}
